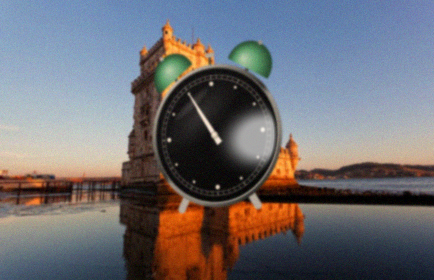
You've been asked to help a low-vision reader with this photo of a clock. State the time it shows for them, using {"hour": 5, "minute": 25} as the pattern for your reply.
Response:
{"hour": 10, "minute": 55}
